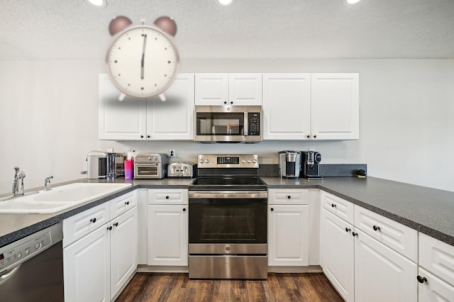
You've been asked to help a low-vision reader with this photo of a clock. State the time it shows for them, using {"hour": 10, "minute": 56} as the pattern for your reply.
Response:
{"hour": 6, "minute": 1}
